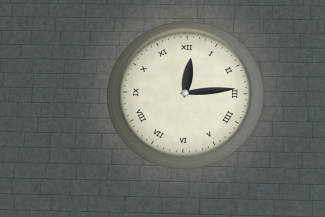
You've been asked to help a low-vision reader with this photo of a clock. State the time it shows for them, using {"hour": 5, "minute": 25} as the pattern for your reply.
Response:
{"hour": 12, "minute": 14}
